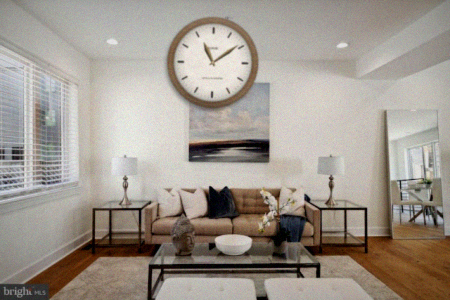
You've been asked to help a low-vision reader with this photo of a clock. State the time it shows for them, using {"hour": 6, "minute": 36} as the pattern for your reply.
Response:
{"hour": 11, "minute": 9}
